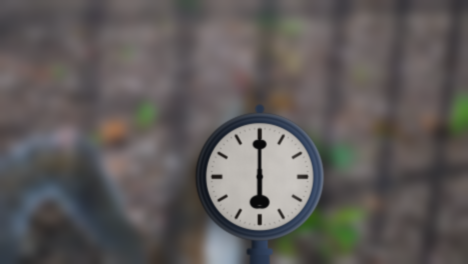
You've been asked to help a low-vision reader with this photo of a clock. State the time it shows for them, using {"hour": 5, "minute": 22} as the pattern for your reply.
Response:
{"hour": 6, "minute": 0}
